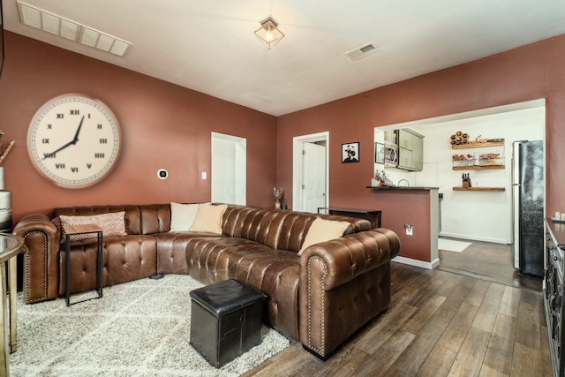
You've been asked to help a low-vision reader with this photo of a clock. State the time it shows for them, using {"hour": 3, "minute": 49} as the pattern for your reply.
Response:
{"hour": 12, "minute": 40}
